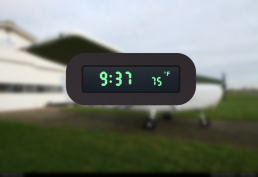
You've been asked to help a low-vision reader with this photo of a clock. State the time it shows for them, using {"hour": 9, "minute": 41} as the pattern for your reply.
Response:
{"hour": 9, "minute": 37}
